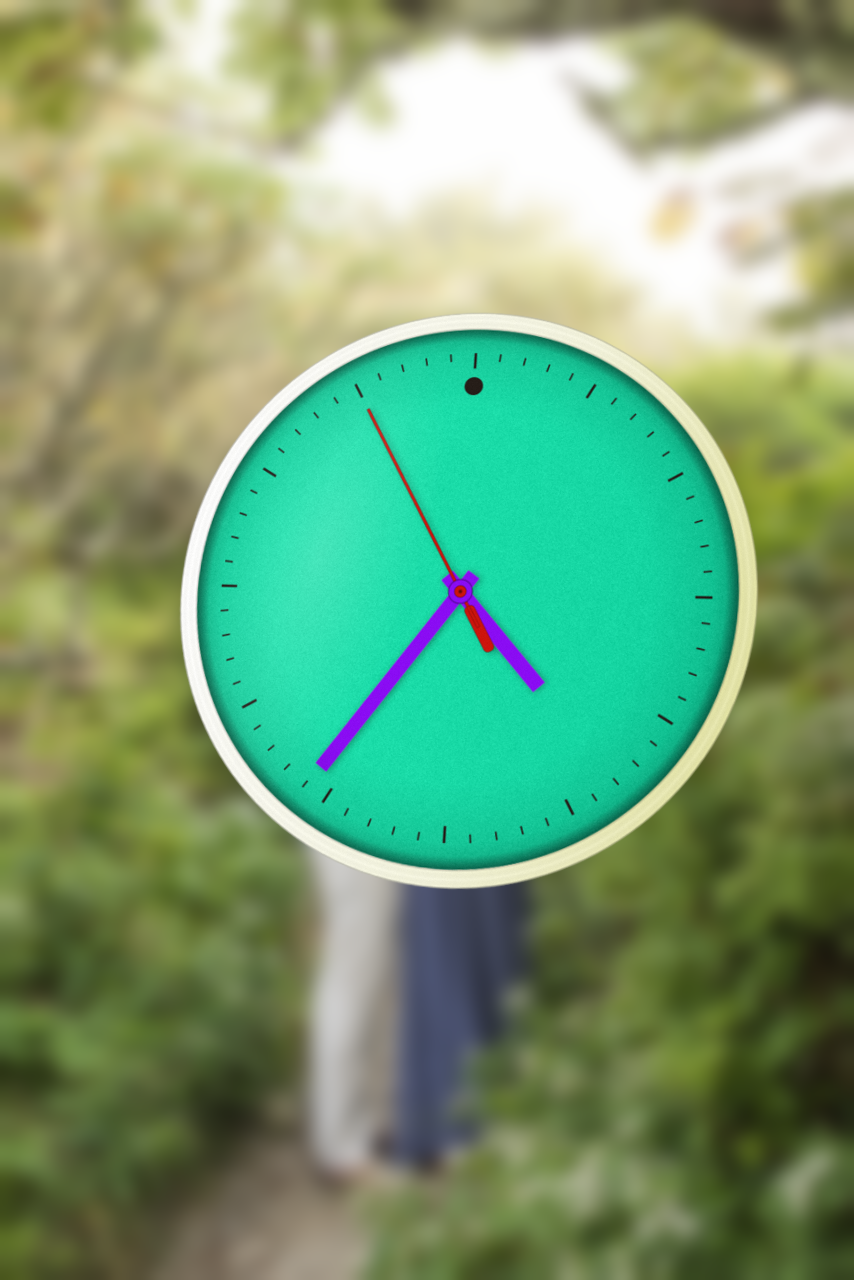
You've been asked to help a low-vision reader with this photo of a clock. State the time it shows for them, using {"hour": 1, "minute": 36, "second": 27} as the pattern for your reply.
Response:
{"hour": 4, "minute": 35, "second": 55}
